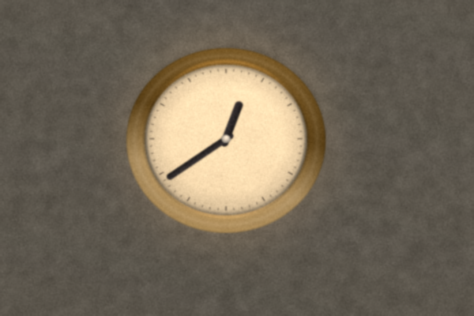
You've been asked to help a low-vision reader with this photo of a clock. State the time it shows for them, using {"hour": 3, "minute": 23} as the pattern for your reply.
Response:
{"hour": 12, "minute": 39}
